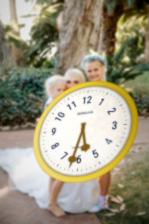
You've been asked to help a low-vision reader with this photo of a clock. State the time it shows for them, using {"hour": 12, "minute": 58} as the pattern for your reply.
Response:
{"hour": 5, "minute": 32}
